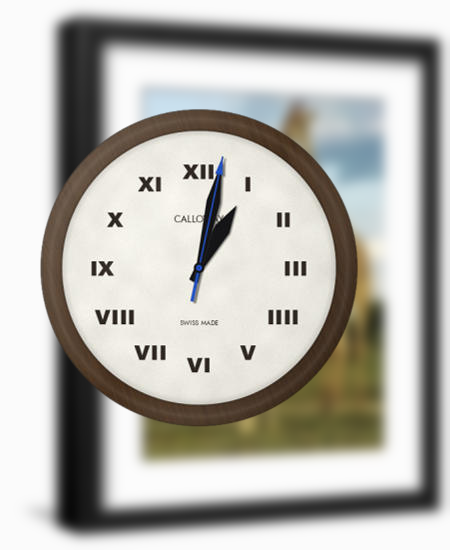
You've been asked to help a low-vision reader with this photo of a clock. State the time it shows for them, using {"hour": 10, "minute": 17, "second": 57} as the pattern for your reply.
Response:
{"hour": 1, "minute": 2, "second": 2}
